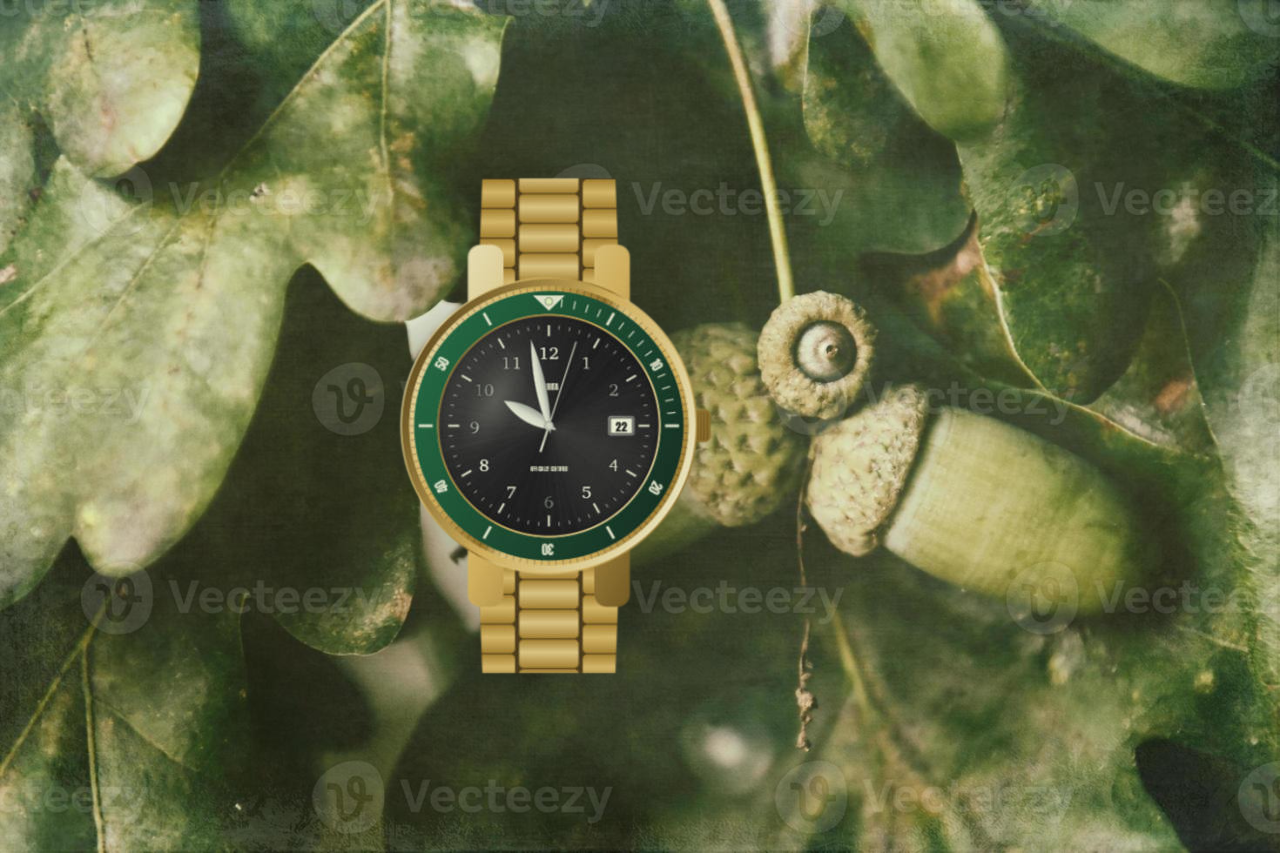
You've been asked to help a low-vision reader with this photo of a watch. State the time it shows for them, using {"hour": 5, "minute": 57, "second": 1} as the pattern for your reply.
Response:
{"hour": 9, "minute": 58, "second": 3}
